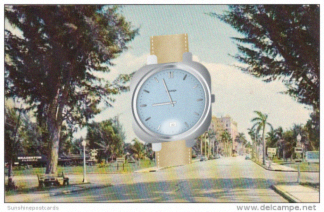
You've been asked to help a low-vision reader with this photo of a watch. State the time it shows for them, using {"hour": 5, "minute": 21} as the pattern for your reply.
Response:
{"hour": 8, "minute": 57}
